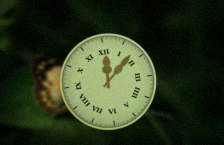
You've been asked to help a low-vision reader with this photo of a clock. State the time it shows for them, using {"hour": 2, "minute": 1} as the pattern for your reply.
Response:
{"hour": 12, "minute": 8}
